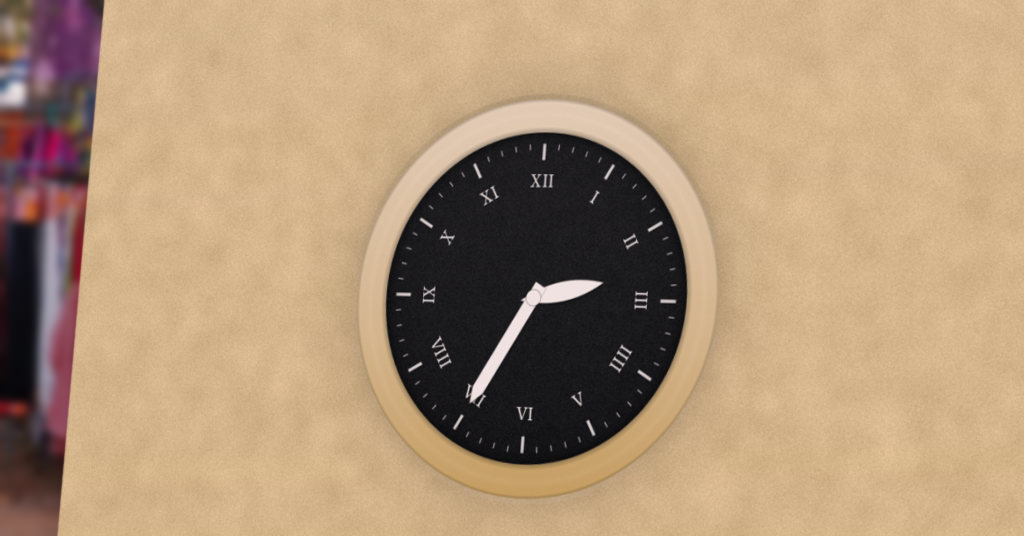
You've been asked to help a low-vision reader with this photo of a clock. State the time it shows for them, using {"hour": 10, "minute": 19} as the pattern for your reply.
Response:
{"hour": 2, "minute": 35}
